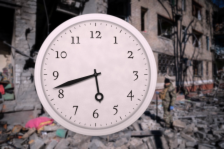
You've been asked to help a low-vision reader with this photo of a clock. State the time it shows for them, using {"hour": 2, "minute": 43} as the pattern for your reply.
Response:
{"hour": 5, "minute": 42}
